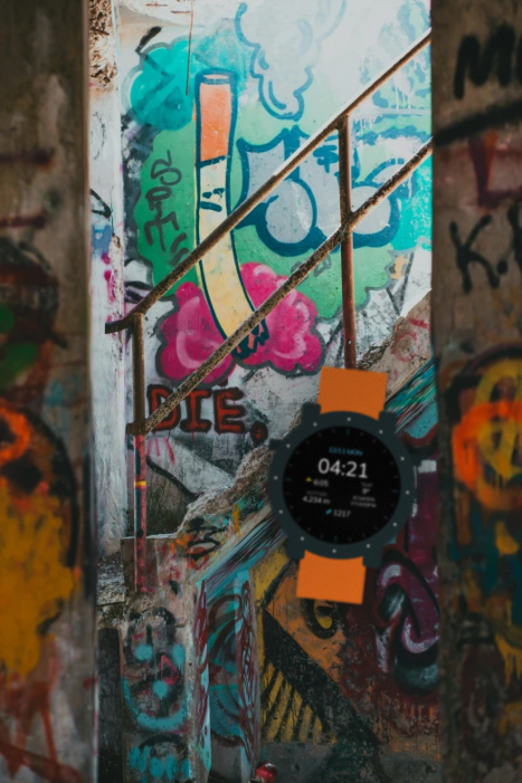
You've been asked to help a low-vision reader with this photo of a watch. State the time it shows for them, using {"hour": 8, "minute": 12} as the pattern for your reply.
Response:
{"hour": 4, "minute": 21}
